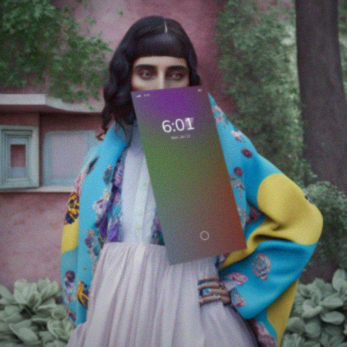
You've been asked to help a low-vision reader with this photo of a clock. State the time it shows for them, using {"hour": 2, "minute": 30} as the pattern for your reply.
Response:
{"hour": 6, "minute": 1}
